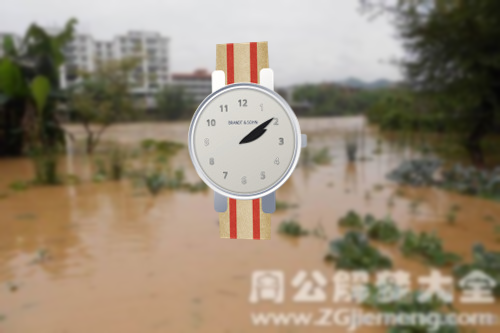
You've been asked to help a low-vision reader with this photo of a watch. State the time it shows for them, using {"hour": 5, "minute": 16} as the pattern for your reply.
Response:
{"hour": 2, "minute": 9}
